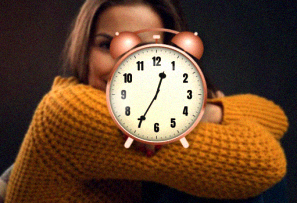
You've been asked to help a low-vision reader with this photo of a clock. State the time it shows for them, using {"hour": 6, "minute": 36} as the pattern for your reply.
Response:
{"hour": 12, "minute": 35}
